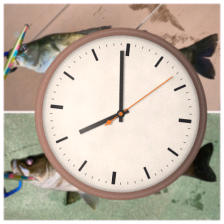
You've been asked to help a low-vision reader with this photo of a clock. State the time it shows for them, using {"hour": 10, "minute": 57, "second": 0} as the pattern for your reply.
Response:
{"hour": 7, "minute": 59, "second": 8}
